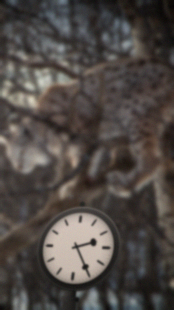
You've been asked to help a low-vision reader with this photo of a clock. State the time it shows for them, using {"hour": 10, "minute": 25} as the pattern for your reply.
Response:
{"hour": 2, "minute": 25}
